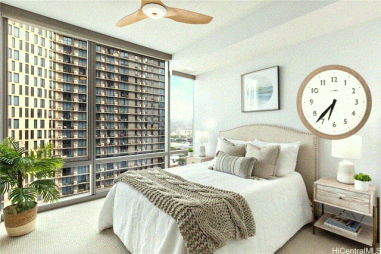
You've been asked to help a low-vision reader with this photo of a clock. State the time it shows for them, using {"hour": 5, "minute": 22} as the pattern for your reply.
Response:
{"hour": 6, "minute": 37}
